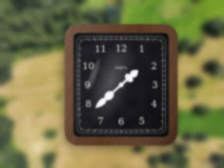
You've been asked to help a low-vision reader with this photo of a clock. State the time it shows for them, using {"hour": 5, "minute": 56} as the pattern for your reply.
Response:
{"hour": 1, "minute": 38}
